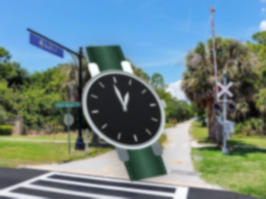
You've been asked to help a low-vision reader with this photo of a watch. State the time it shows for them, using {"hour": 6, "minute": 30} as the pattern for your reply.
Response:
{"hour": 12, "minute": 59}
